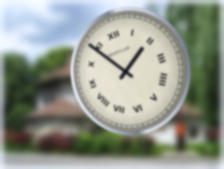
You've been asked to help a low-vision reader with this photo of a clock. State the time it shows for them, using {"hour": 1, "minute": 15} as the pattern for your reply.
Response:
{"hour": 1, "minute": 54}
